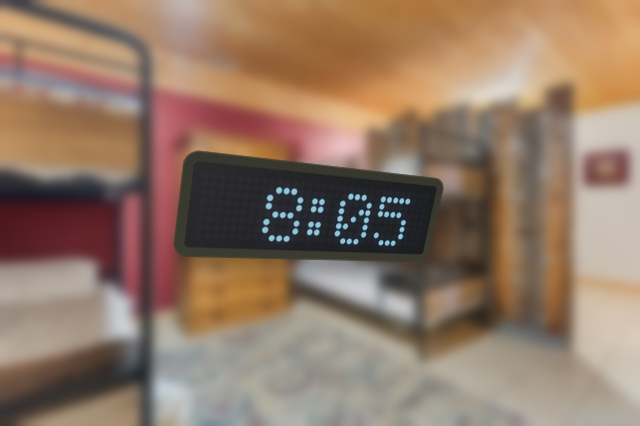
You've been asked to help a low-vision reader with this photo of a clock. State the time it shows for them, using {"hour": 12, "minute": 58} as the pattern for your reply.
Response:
{"hour": 8, "minute": 5}
